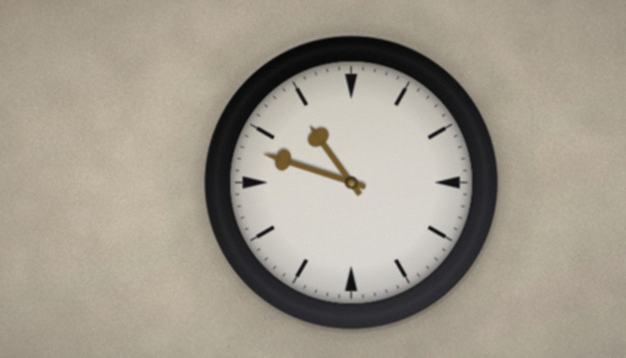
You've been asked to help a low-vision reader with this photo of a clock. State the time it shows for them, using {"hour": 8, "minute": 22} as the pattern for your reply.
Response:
{"hour": 10, "minute": 48}
